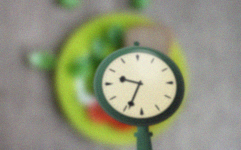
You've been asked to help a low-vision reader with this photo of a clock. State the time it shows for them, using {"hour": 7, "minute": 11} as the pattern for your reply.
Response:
{"hour": 9, "minute": 34}
